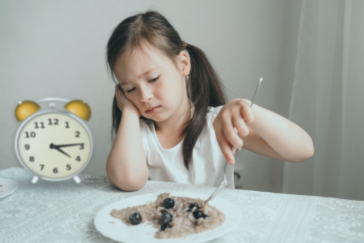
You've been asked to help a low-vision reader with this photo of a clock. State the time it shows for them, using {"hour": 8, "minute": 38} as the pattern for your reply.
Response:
{"hour": 4, "minute": 14}
